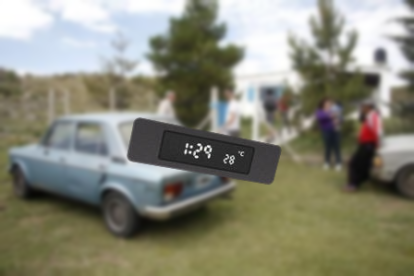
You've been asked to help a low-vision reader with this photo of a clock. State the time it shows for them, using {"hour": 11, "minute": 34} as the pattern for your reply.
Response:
{"hour": 1, "minute": 29}
